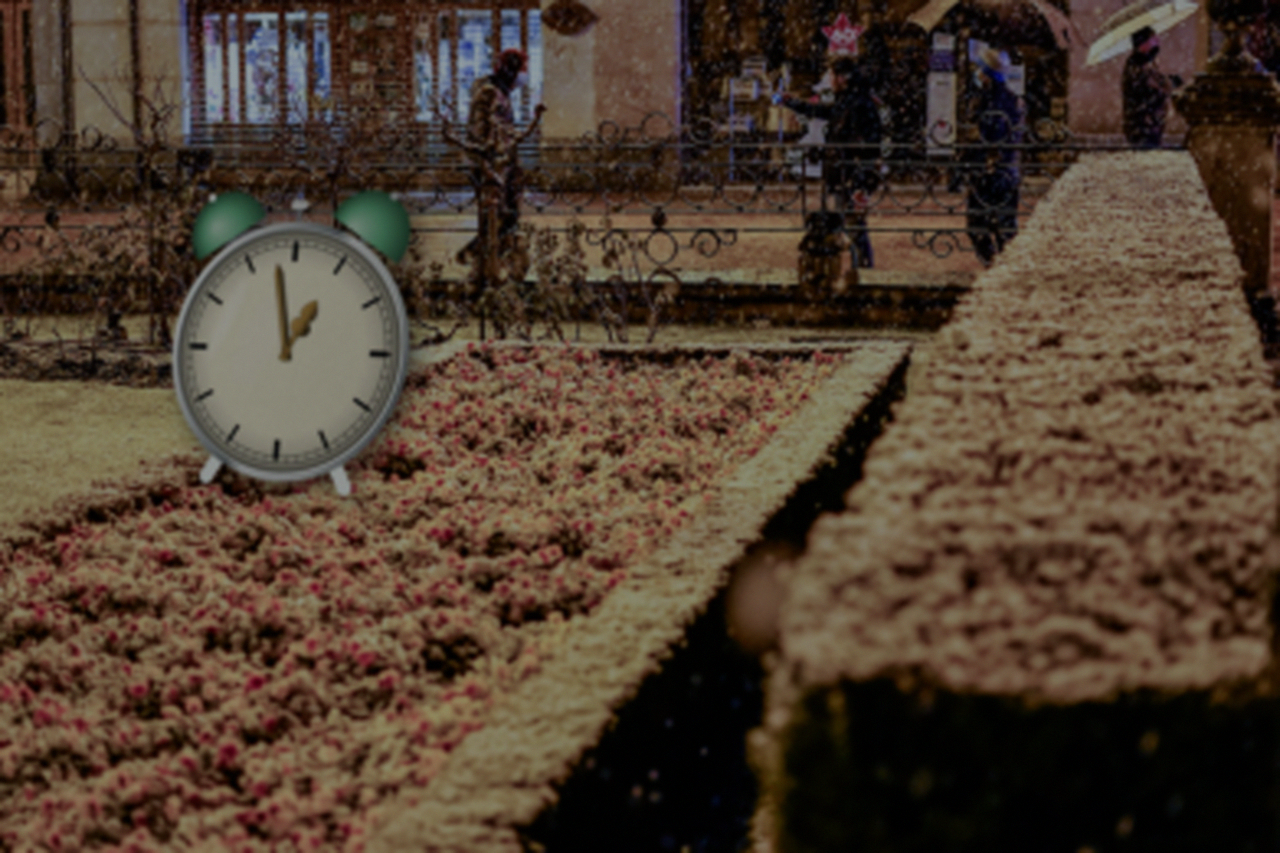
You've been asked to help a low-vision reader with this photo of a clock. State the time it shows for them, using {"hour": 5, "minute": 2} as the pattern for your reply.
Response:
{"hour": 12, "minute": 58}
